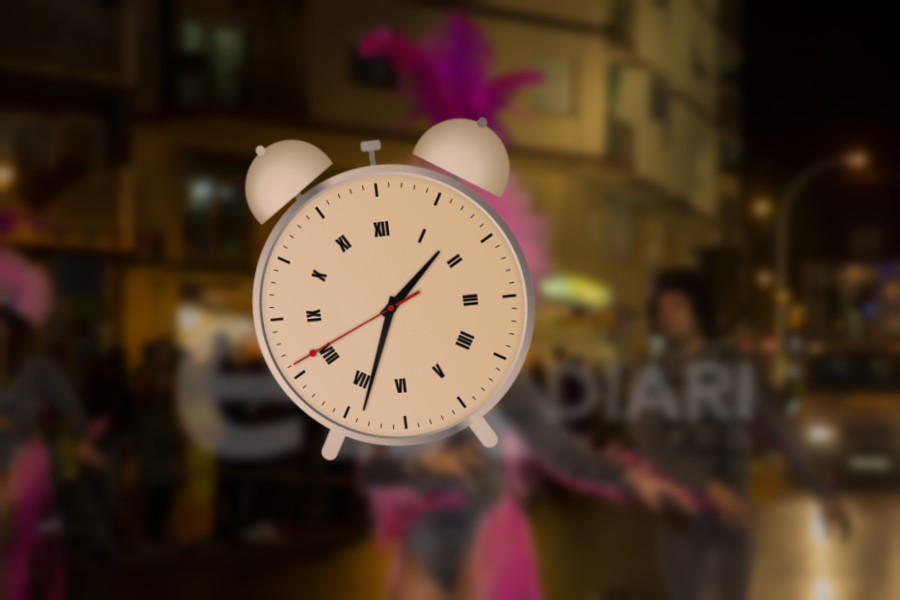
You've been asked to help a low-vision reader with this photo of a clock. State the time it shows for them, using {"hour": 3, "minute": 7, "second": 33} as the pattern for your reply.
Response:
{"hour": 1, "minute": 33, "second": 41}
